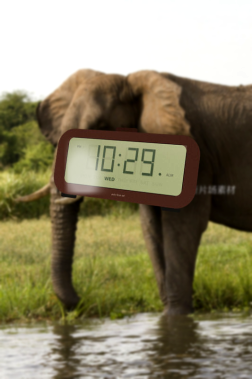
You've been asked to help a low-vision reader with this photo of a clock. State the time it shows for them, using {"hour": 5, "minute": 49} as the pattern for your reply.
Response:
{"hour": 10, "minute": 29}
